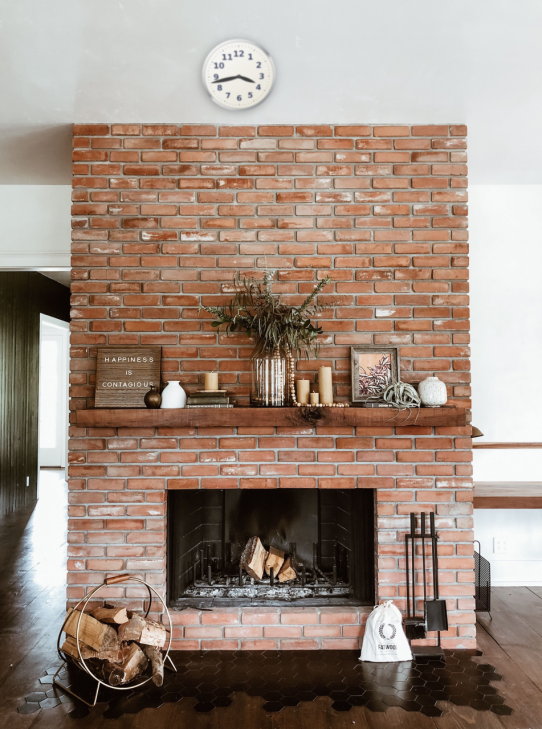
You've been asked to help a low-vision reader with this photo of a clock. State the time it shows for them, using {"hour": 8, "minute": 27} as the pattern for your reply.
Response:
{"hour": 3, "minute": 43}
